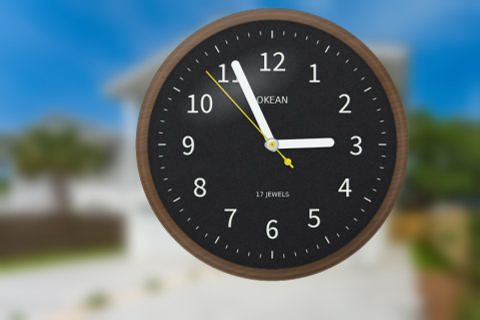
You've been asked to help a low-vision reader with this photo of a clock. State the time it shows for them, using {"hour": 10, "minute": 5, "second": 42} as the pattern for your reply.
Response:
{"hour": 2, "minute": 55, "second": 53}
